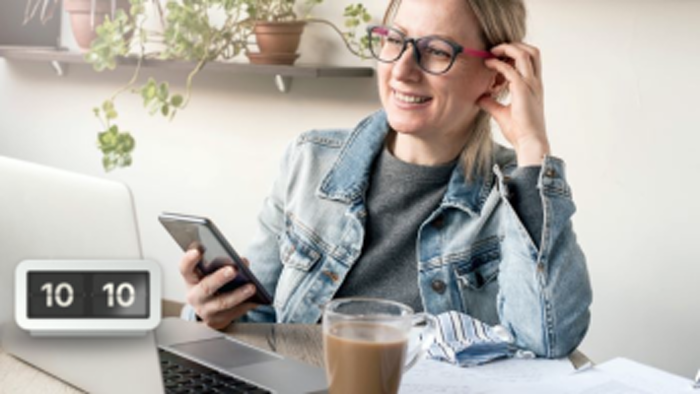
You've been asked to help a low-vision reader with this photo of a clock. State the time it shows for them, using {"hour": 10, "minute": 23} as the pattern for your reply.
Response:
{"hour": 10, "minute": 10}
